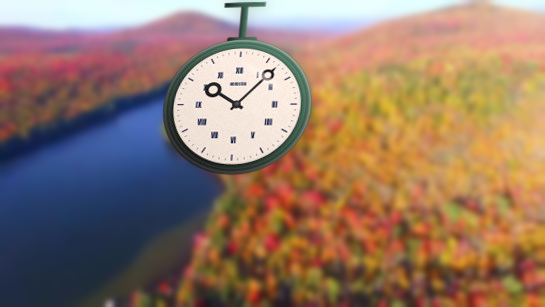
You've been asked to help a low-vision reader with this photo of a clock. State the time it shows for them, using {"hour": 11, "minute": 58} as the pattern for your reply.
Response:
{"hour": 10, "minute": 7}
